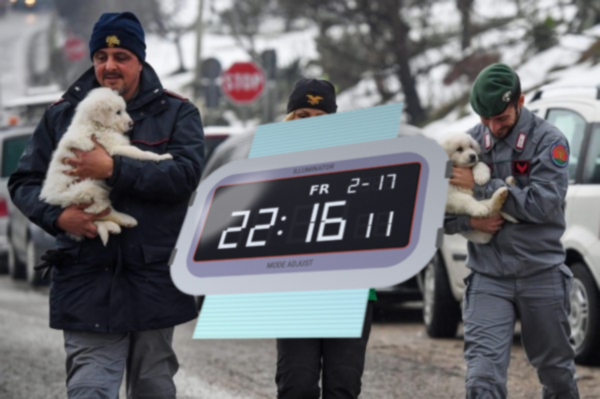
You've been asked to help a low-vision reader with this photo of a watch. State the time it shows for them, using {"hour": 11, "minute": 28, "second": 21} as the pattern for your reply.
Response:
{"hour": 22, "minute": 16, "second": 11}
